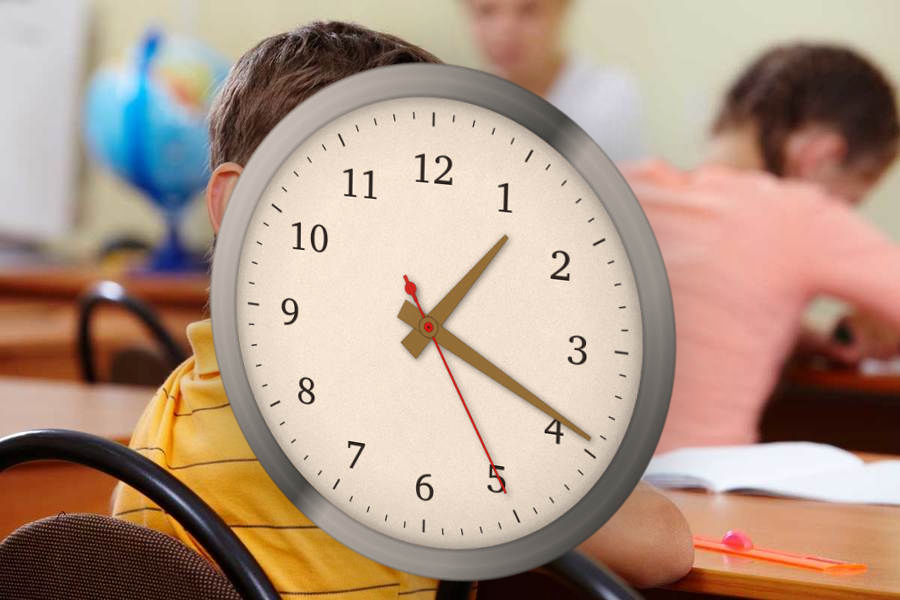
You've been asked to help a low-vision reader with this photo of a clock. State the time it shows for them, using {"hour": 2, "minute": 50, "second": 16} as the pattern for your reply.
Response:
{"hour": 1, "minute": 19, "second": 25}
